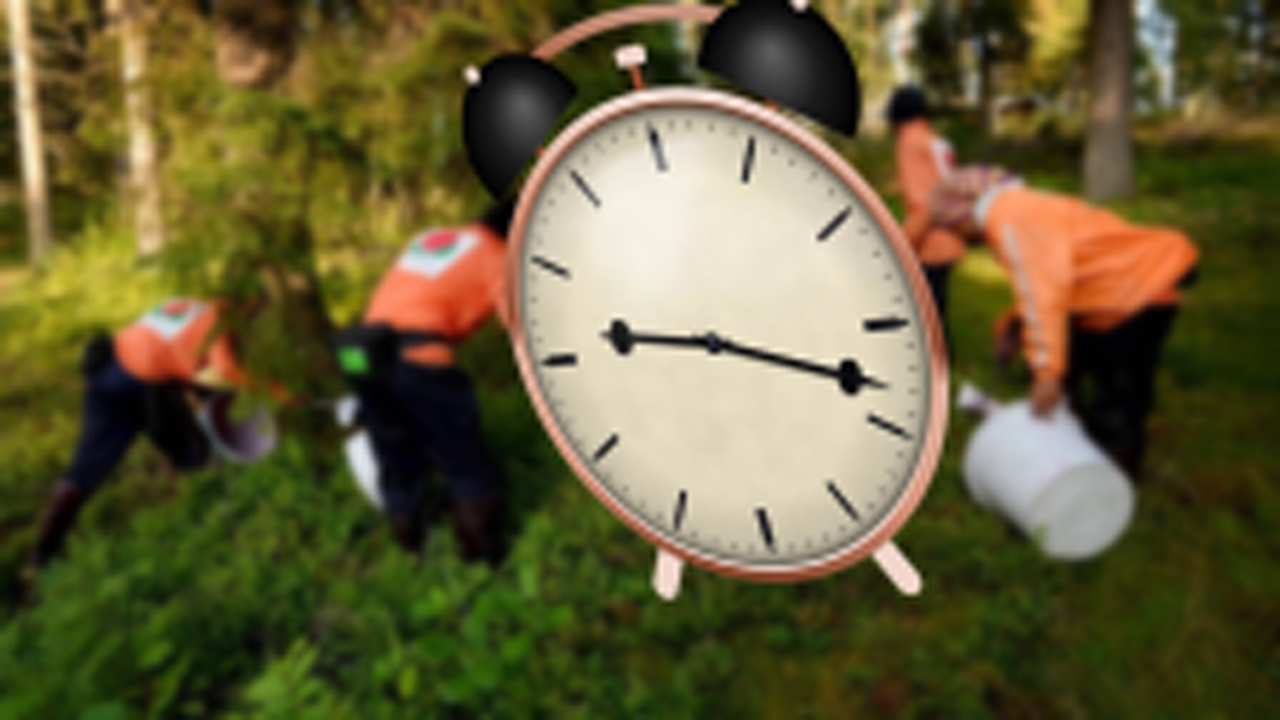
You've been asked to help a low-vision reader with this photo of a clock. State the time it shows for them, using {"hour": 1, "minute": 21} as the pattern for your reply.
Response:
{"hour": 9, "minute": 18}
